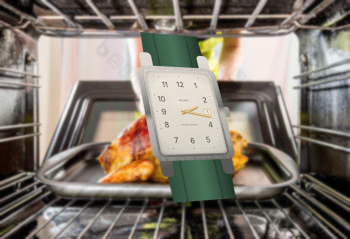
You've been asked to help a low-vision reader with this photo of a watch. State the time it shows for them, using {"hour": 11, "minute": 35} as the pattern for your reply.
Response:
{"hour": 2, "minute": 17}
